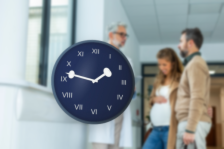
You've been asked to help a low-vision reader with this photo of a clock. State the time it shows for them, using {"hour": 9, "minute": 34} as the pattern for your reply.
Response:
{"hour": 1, "minute": 47}
